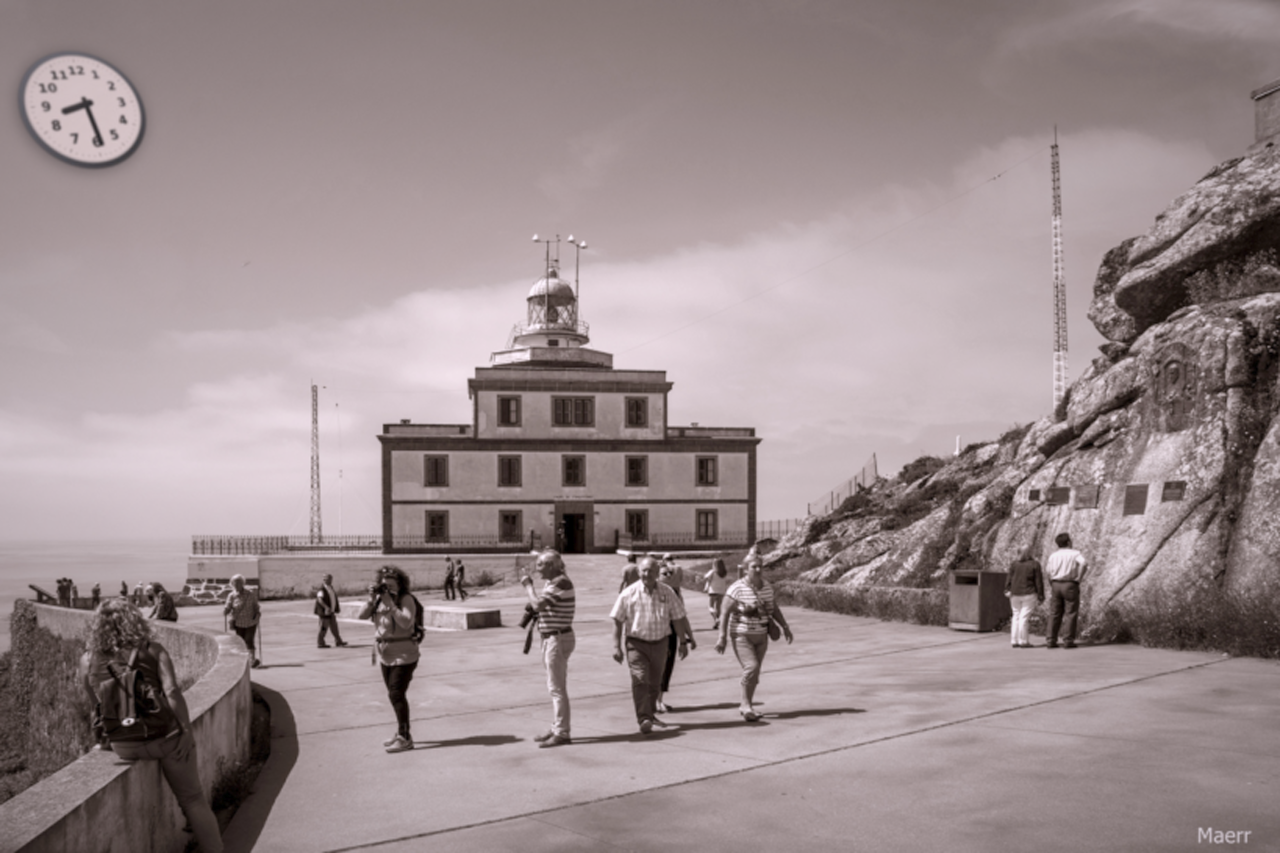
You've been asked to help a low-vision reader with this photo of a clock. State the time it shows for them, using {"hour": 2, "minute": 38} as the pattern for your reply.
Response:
{"hour": 8, "minute": 29}
